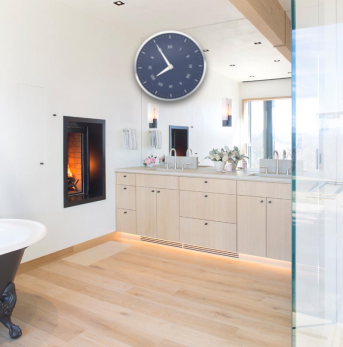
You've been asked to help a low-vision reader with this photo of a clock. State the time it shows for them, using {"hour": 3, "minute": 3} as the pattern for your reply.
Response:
{"hour": 7, "minute": 55}
